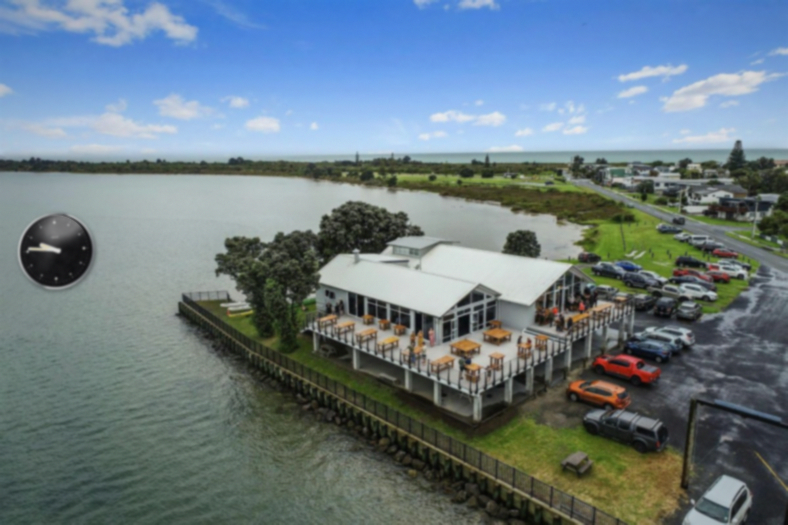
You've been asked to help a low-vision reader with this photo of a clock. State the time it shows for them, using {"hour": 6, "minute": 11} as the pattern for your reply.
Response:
{"hour": 9, "minute": 46}
